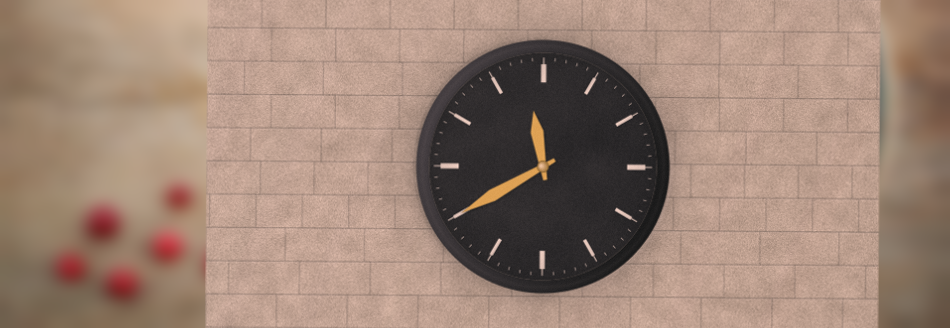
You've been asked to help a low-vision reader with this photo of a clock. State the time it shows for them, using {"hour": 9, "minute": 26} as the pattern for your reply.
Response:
{"hour": 11, "minute": 40}
